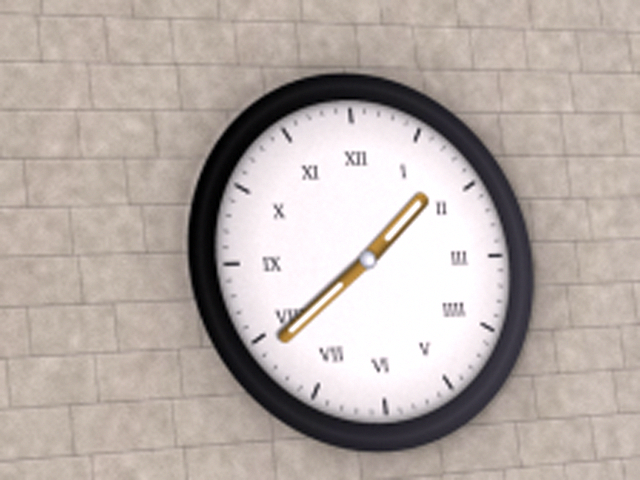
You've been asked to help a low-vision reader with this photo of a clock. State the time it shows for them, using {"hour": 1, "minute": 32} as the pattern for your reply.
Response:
{"hour": 1, "minute": 39}
